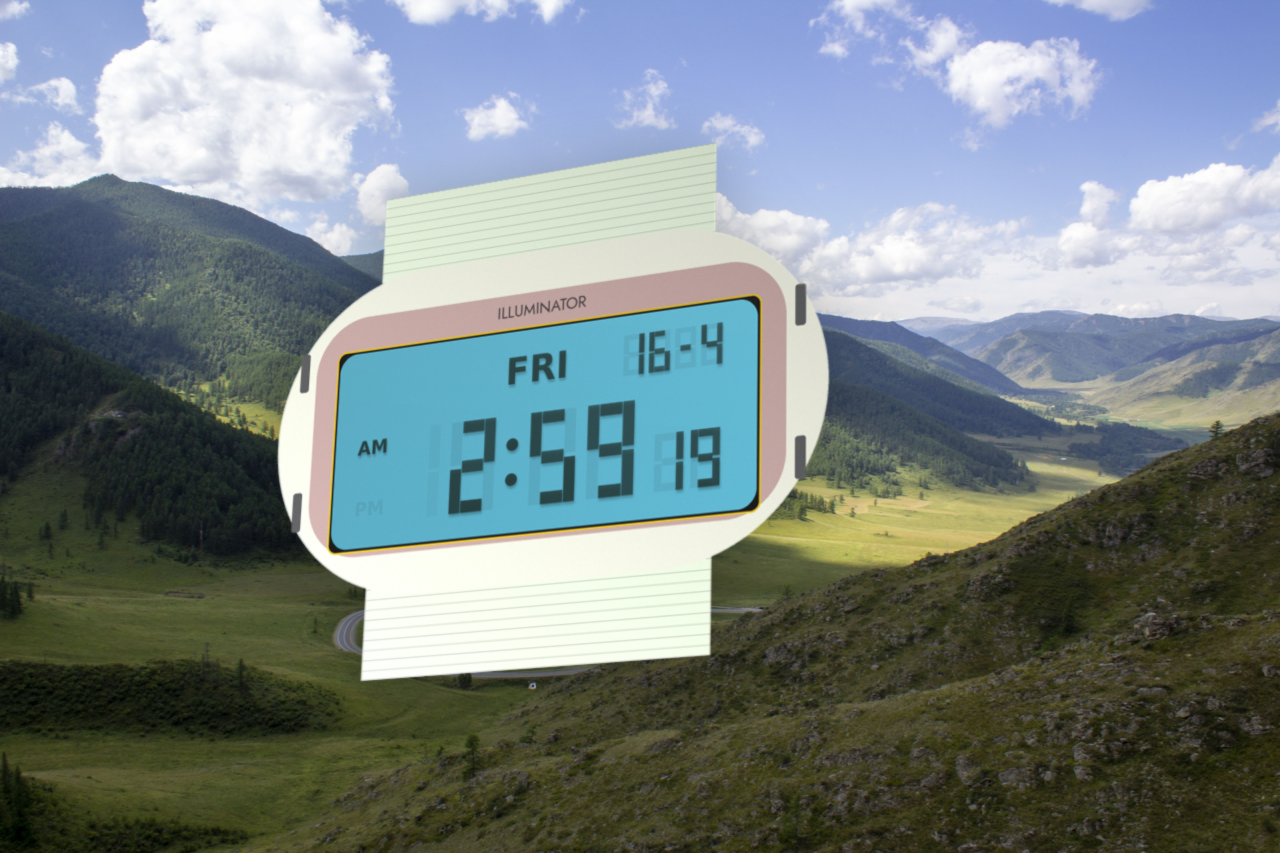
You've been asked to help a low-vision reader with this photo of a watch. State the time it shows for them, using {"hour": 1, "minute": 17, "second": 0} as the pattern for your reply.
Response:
{"hour": 2, "minute": 59, "second": 19}
